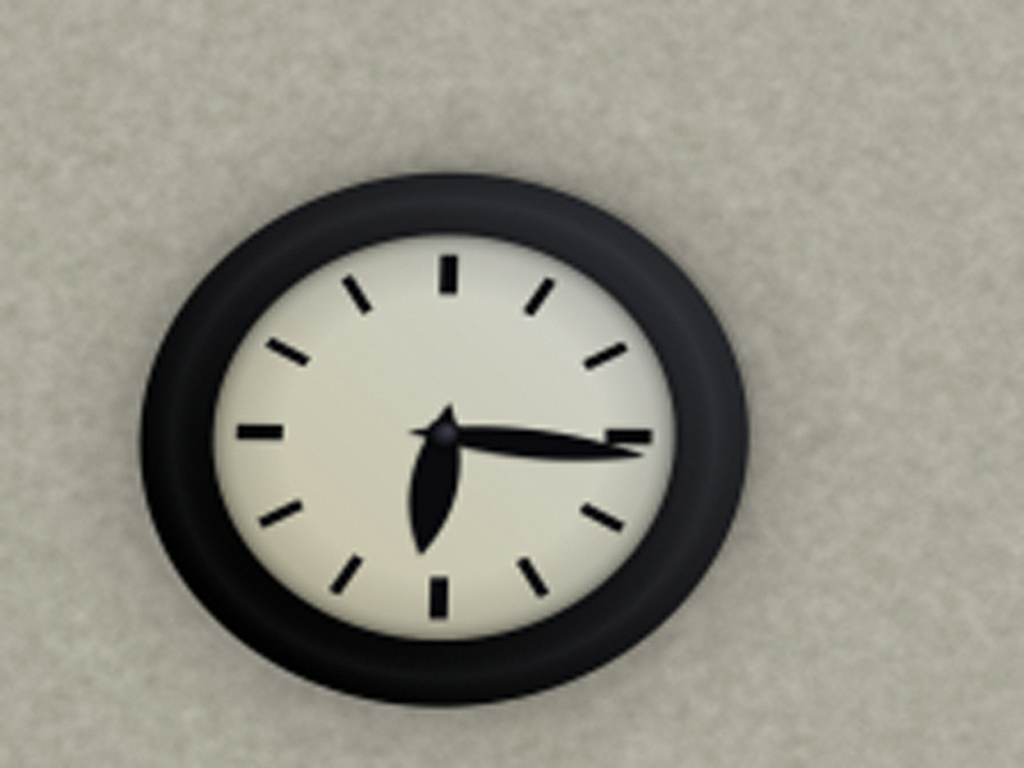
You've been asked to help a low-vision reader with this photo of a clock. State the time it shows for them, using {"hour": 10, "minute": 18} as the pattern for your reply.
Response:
{"hour": 6, "minute": 16}
